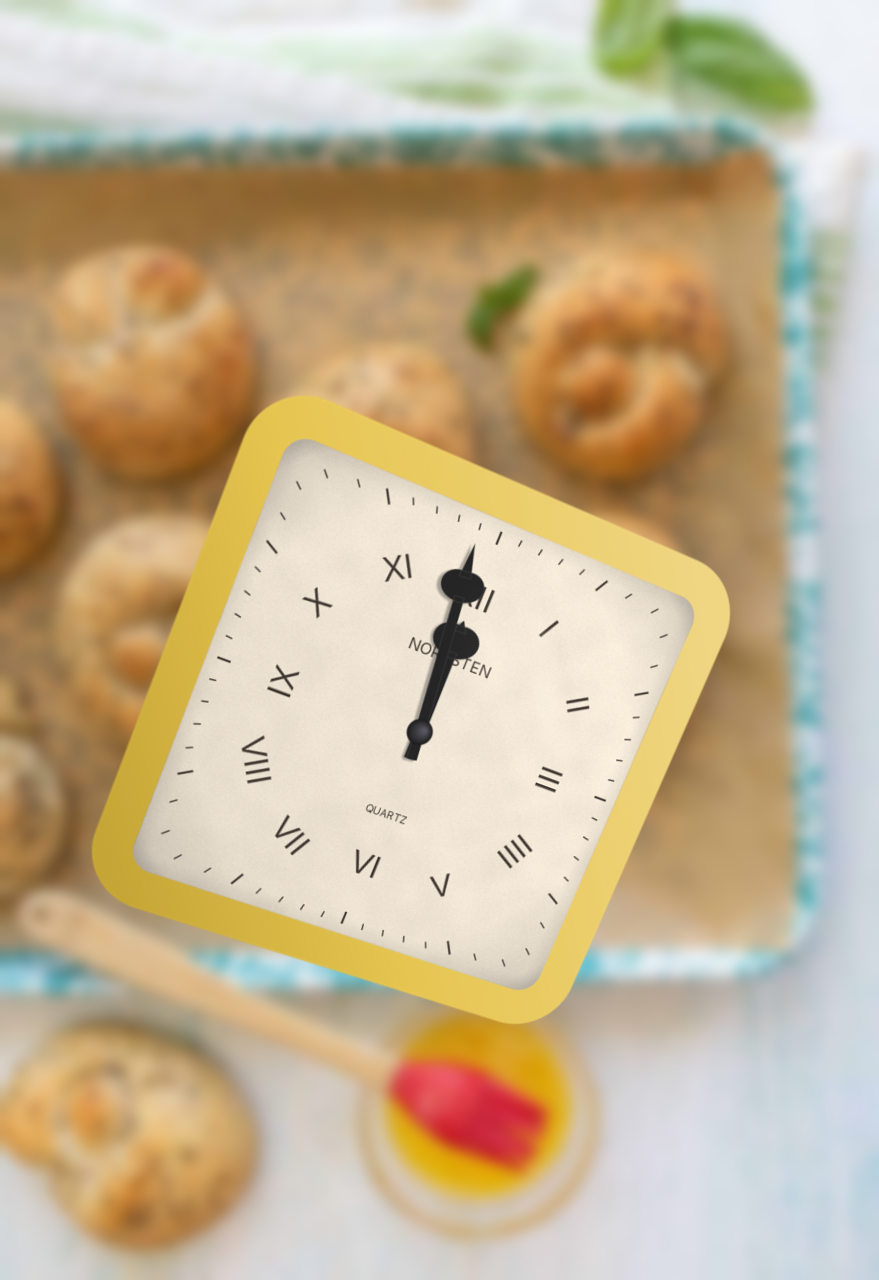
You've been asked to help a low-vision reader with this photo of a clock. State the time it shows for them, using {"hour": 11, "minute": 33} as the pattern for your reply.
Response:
{"hour": 11, "minute": 59}
